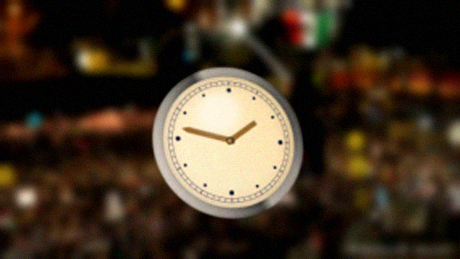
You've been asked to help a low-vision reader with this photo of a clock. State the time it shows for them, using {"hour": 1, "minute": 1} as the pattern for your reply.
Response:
{"hour": 1, "minute": 47}
